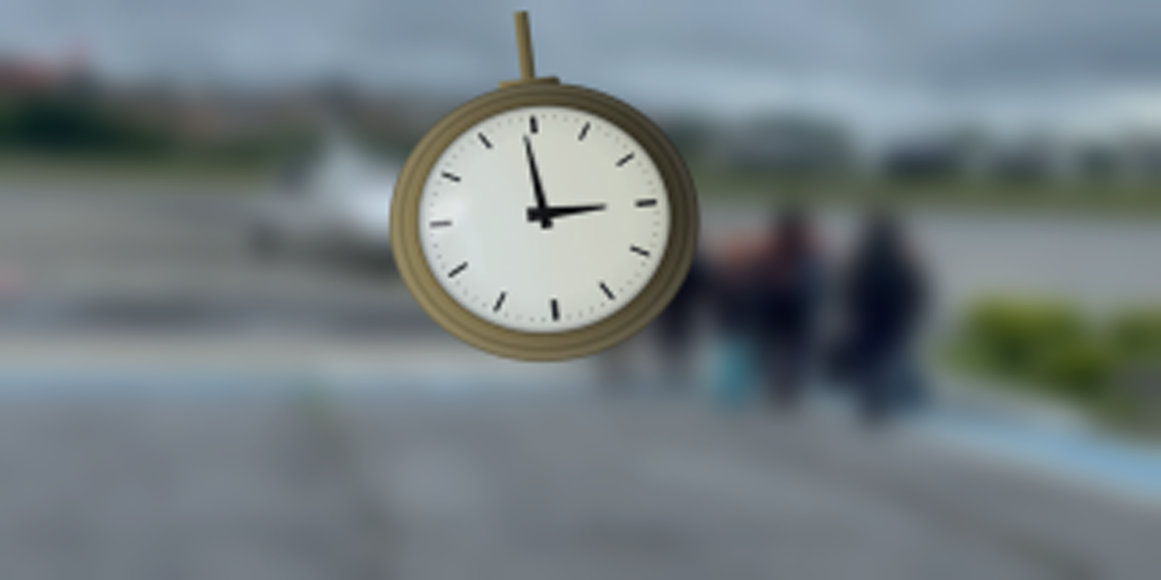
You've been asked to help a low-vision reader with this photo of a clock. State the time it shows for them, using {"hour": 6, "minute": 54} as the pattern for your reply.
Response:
{"hour": 2, "minute": 59}
